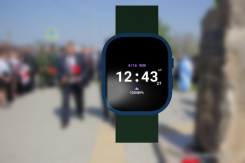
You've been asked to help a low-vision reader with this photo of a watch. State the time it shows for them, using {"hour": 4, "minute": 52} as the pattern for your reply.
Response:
{"hour": 12, "minute": 43}
